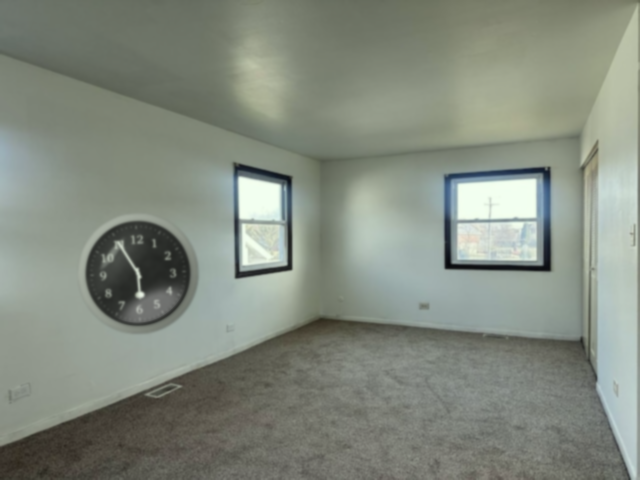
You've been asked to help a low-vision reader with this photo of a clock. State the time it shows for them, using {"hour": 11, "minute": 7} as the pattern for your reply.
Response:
{"hour": 5, "minute": 55}
